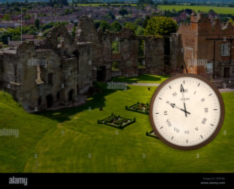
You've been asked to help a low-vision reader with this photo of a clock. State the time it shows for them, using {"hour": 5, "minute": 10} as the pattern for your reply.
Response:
{"hour": 9, "minute": 59}
